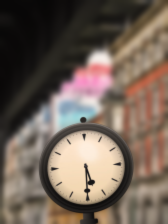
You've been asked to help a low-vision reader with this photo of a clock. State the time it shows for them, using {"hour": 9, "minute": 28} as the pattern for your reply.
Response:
{"hour": 5, "minute": 30}
